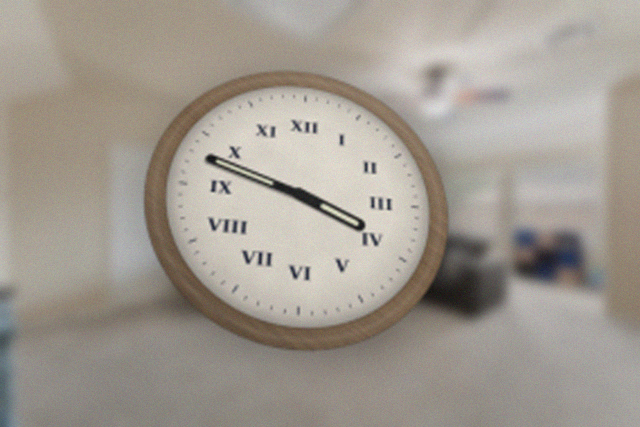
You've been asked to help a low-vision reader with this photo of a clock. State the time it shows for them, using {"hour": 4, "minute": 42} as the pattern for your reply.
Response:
{"hour": 3, "minute": 48}
